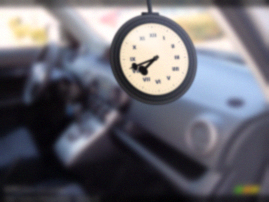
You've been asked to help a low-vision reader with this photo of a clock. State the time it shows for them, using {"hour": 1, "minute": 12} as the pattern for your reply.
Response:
{"hour": 7, "minute": 42}
